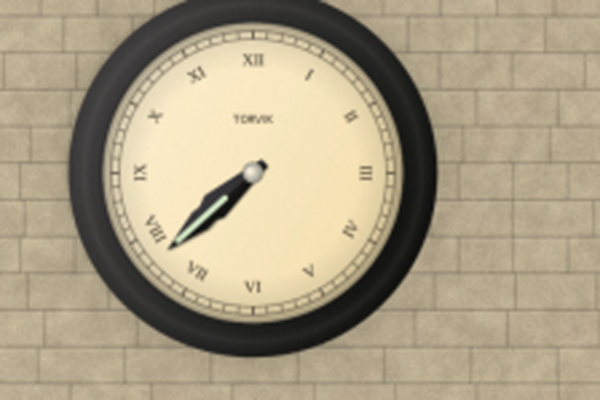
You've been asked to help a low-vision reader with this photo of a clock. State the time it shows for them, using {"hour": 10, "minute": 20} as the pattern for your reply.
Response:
{"hour": 7, "minute": 38}
